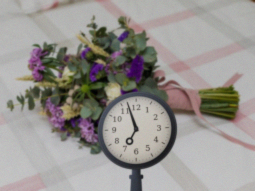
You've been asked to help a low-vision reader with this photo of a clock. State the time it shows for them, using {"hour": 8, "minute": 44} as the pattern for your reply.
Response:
{"hour": 6, "minute": 57}
